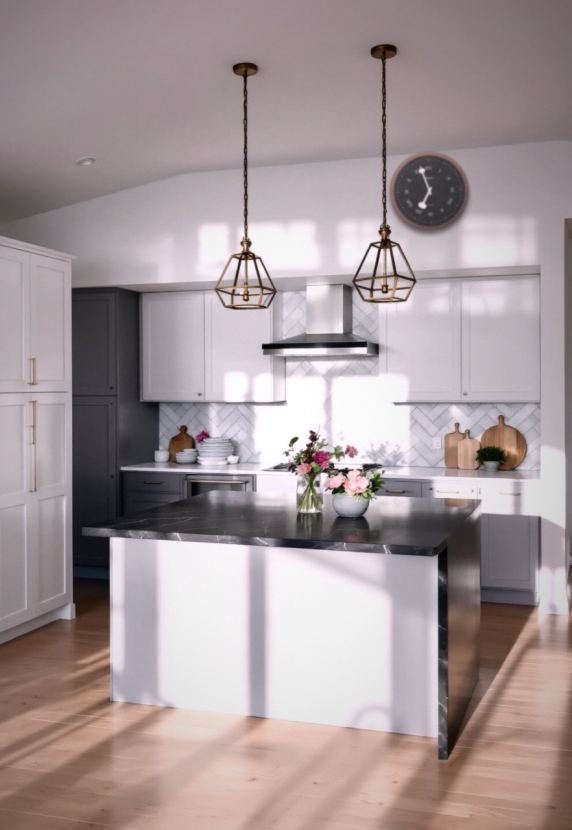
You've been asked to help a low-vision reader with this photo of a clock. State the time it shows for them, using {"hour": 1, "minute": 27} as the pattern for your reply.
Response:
{"hour": 6, "minute": 57}
